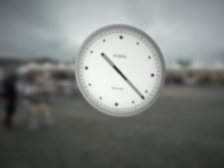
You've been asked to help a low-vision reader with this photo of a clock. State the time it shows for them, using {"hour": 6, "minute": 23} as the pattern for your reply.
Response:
{"hour": 10, "minute": 22}
